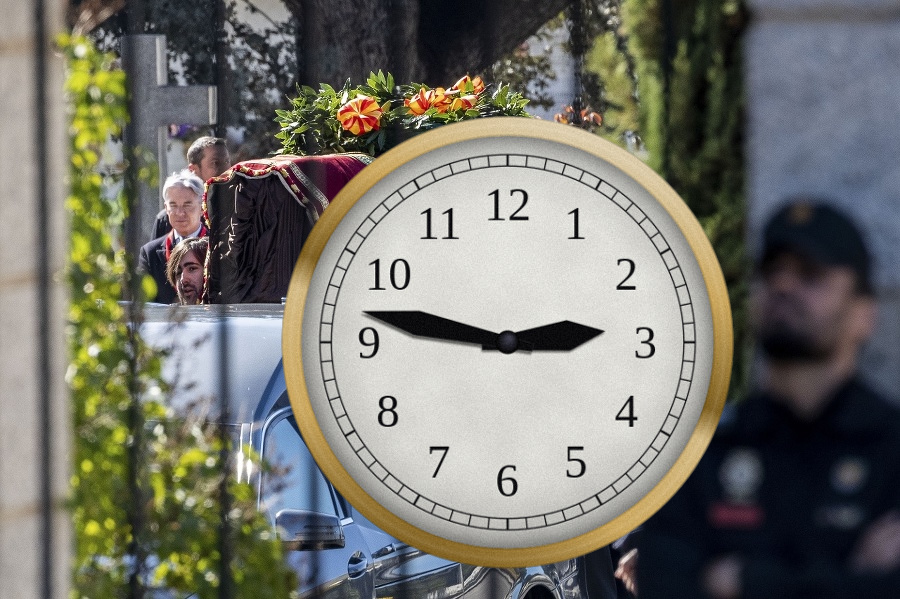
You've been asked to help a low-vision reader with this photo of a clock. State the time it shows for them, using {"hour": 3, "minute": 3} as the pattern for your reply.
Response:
{"hour": 2, "minute": 47}
